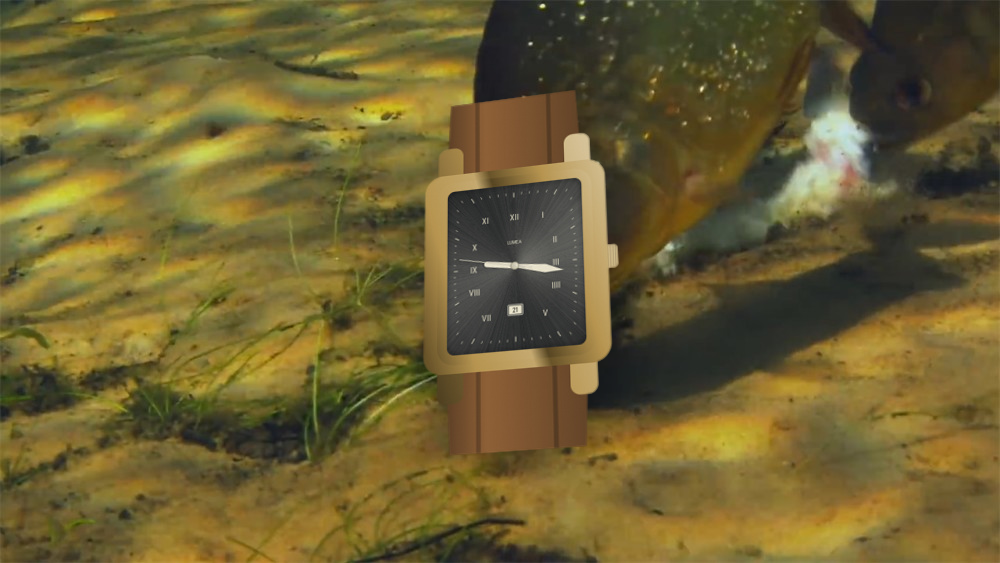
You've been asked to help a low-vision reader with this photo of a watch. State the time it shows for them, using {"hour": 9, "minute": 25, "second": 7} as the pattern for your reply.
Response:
{"hour": 9, "minute": 16, "second": 47}
